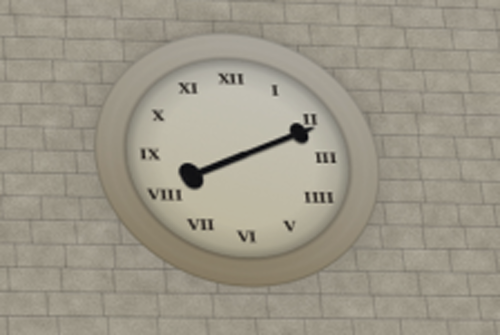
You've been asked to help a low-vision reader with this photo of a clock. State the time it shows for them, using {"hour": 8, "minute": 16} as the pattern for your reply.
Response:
{"hour": 8, "minute": 11}
